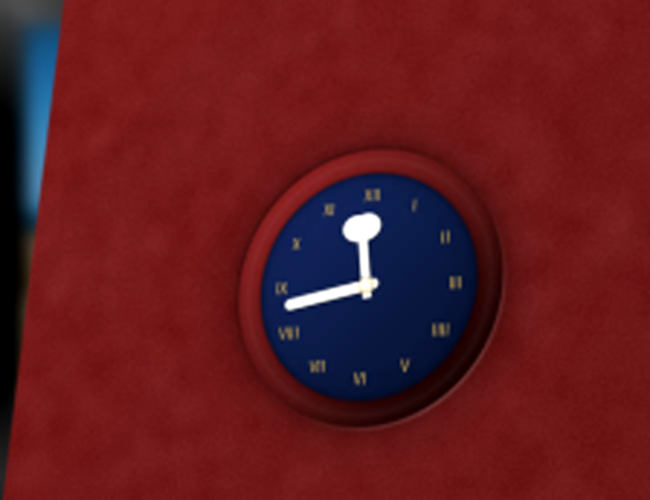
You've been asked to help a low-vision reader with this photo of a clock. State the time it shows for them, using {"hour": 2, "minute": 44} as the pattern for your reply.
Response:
{"hour": 11, "minute": 43}
